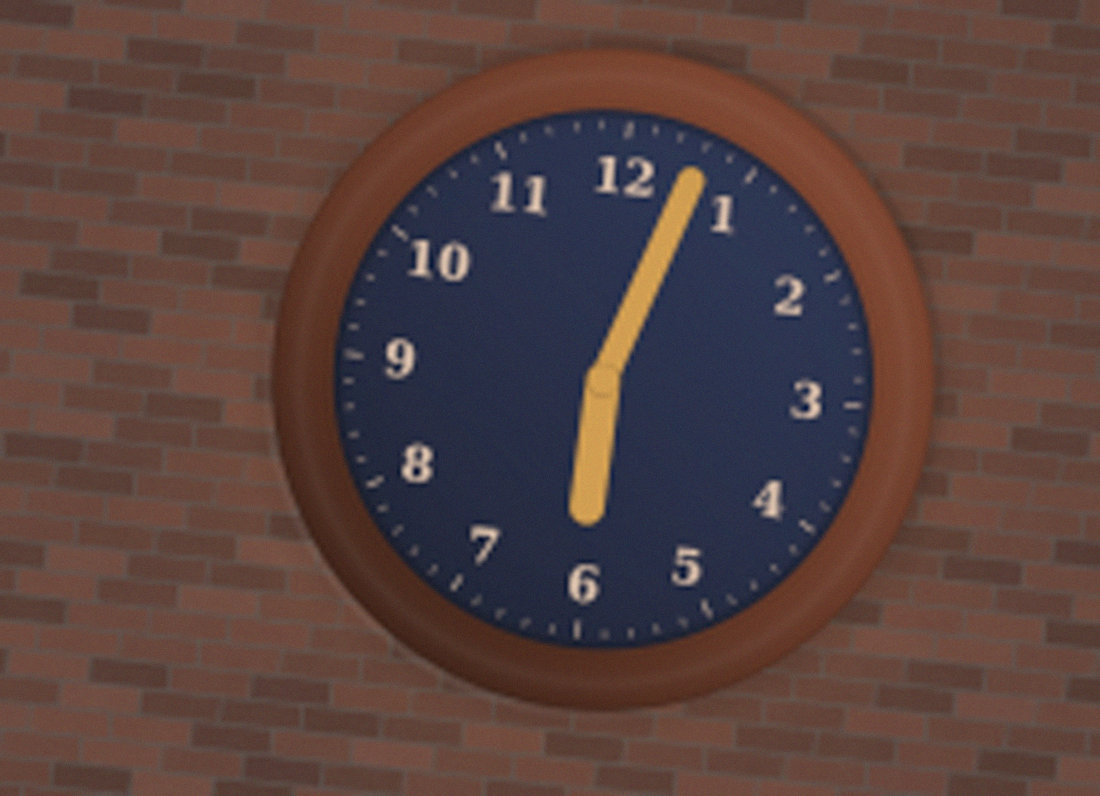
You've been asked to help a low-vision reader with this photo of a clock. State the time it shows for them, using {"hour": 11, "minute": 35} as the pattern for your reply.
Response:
{"hour": 6, "minute": 3}
